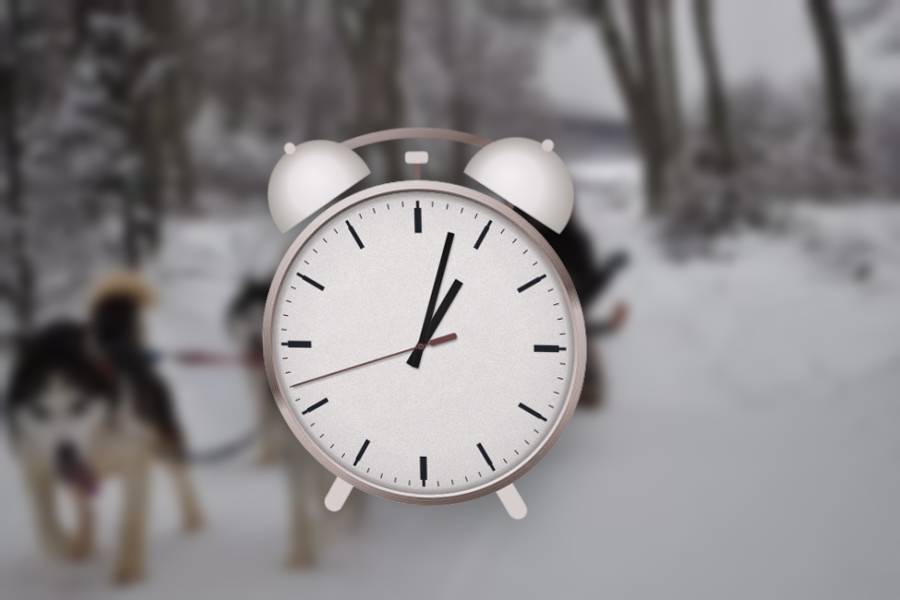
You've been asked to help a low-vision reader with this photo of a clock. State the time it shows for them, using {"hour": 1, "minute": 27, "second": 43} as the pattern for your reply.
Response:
{"hour": 1, "minute": 2, "second": 42}
